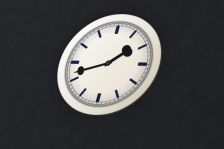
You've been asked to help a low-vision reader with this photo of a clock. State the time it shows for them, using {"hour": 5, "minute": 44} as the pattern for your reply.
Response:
{"hour": 1, "minute": 42}
